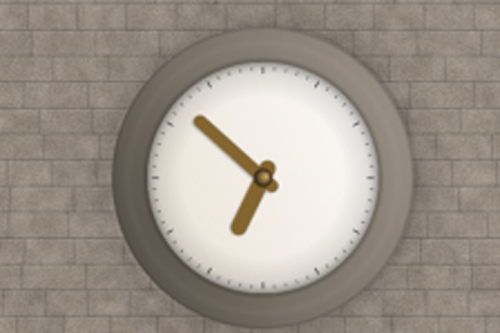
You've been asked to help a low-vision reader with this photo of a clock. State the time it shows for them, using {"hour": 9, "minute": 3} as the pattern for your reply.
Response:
{"hour": 6, "minute": 52}
